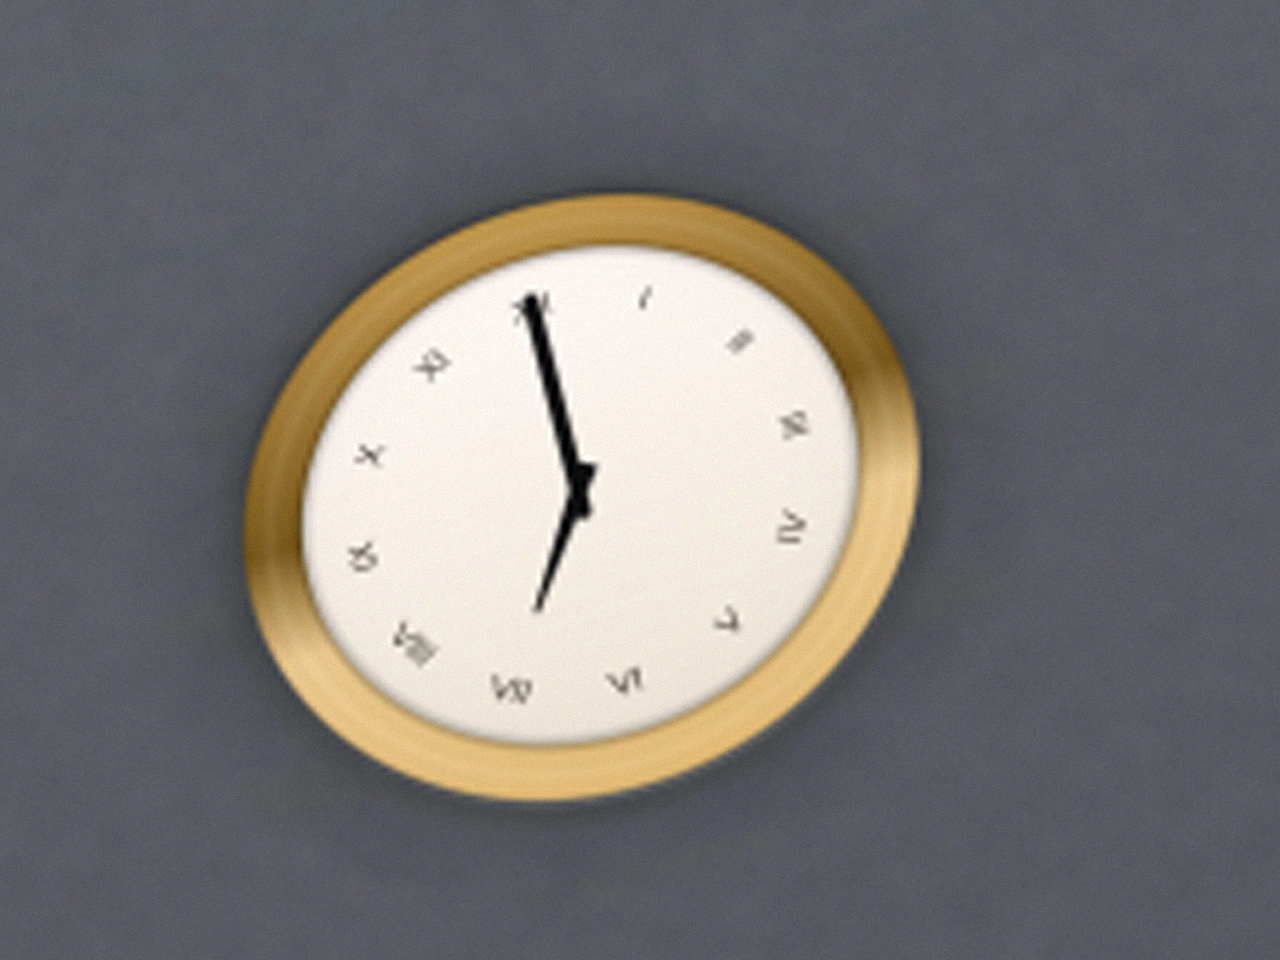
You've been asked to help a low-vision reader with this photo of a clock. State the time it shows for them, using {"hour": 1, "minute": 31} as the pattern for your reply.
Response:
{"hour": 7, "minute": 0}
